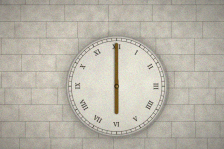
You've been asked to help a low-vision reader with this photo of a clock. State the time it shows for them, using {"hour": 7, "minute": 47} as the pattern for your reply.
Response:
{"hour": 6, "minute": 0}
